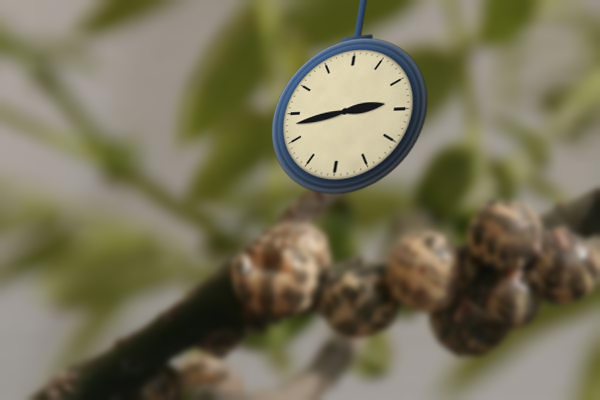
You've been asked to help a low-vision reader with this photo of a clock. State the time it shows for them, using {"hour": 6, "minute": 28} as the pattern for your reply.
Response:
{"hour": 2, "minute": 43}
